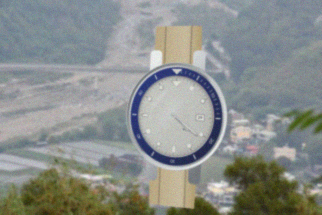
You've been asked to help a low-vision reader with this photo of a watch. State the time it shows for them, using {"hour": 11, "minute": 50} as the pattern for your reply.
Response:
{"hour": 4, "minute": 21}
